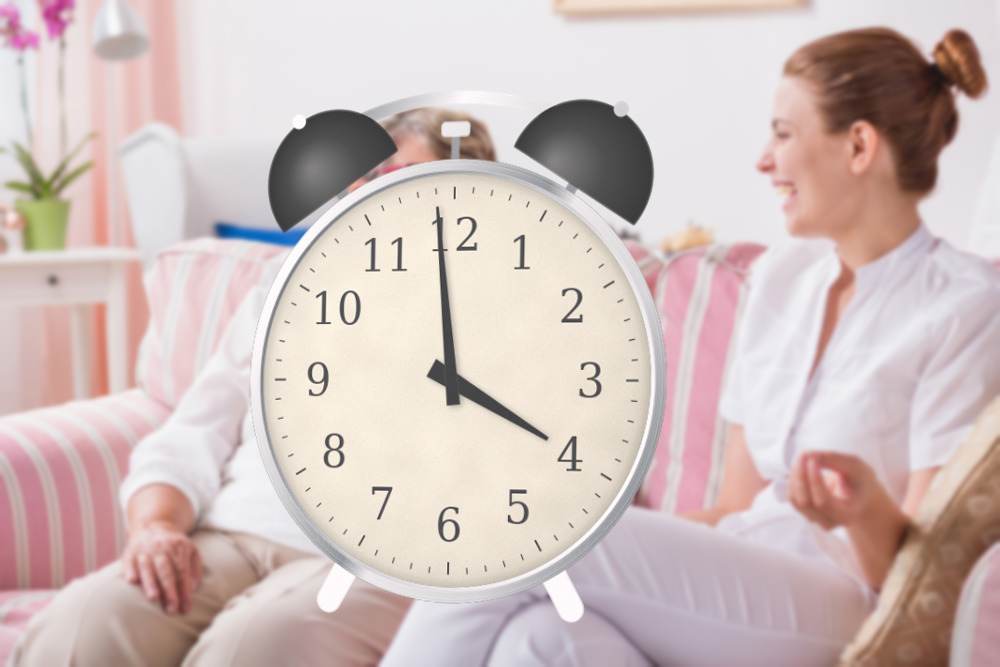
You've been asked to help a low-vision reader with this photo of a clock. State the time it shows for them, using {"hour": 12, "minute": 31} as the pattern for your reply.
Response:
{"hour": 3, "minute": 59}
